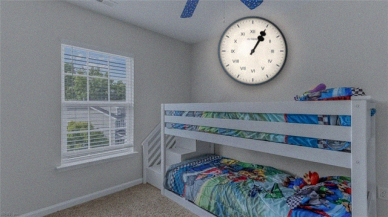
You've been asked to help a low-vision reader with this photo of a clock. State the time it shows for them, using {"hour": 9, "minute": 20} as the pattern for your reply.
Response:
{"hour": 1, "minute": 5}
